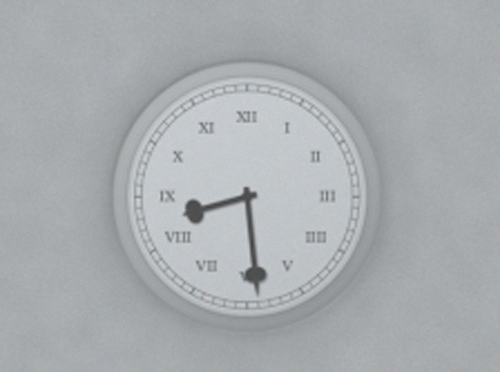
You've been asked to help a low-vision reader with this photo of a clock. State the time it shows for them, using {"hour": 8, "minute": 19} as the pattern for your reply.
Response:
{"hour": 8, "minute": 29}
